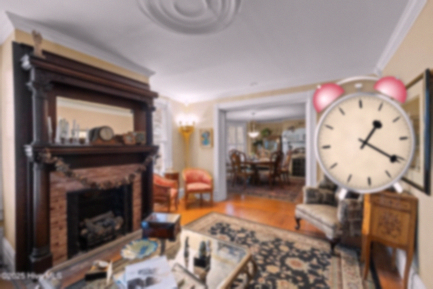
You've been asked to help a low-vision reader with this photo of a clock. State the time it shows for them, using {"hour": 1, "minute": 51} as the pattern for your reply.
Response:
{"hour": 1, "minute": 21}
